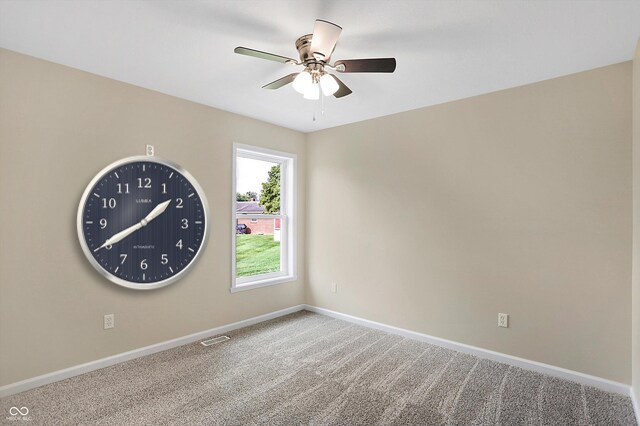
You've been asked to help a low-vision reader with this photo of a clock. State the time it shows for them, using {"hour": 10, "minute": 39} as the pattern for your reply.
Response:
{"hour": 1, "minute": 40}
